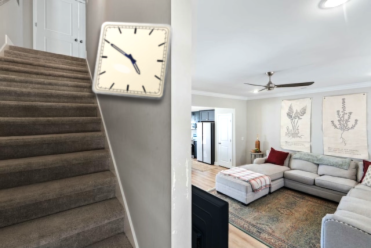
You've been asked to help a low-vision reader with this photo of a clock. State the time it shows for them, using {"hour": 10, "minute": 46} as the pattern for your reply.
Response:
{"hour": 4, "minute": 50}
